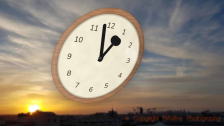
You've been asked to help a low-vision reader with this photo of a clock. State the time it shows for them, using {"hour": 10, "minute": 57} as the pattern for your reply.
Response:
{"hour": 12, "minute": 58}
